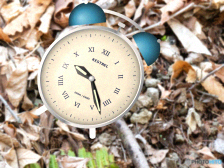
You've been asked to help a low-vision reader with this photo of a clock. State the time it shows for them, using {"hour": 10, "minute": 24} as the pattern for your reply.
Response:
{"hour": 9, "minute": 23}
